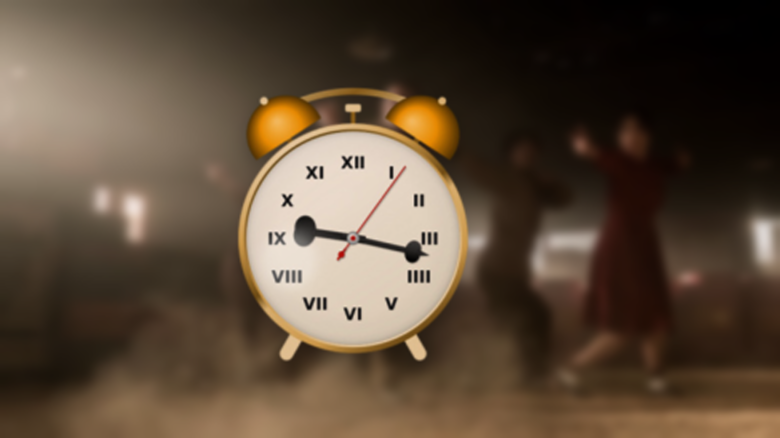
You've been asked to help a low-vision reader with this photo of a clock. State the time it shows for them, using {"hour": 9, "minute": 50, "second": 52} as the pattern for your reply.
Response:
{"hour": 9, "minute": 17, "second": 6}
